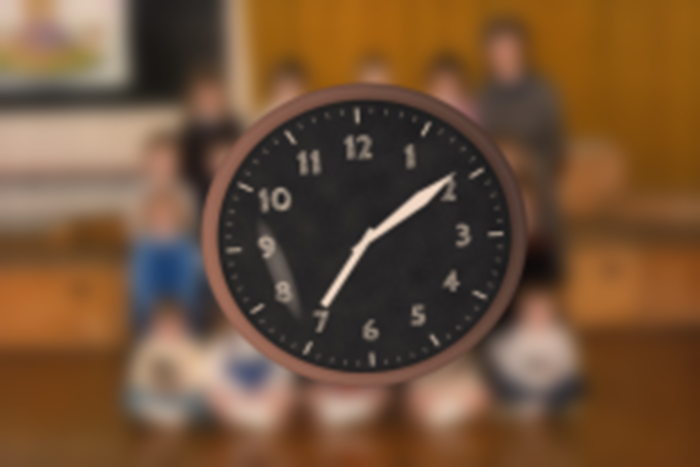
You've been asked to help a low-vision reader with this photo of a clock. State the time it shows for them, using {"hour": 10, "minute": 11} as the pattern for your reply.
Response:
{"hour": 7, "minute": 9}
